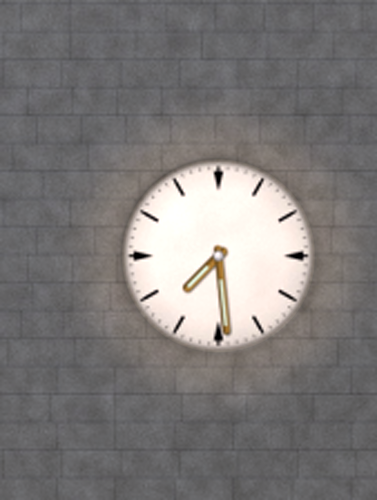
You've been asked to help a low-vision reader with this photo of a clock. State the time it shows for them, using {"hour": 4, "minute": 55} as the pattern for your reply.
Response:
{"hour": 7, "minute": 29}
